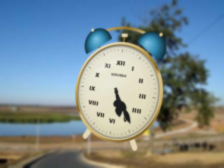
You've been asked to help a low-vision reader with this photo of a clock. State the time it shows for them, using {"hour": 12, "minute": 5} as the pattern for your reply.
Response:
{"hour": 5, "minute": 24}
